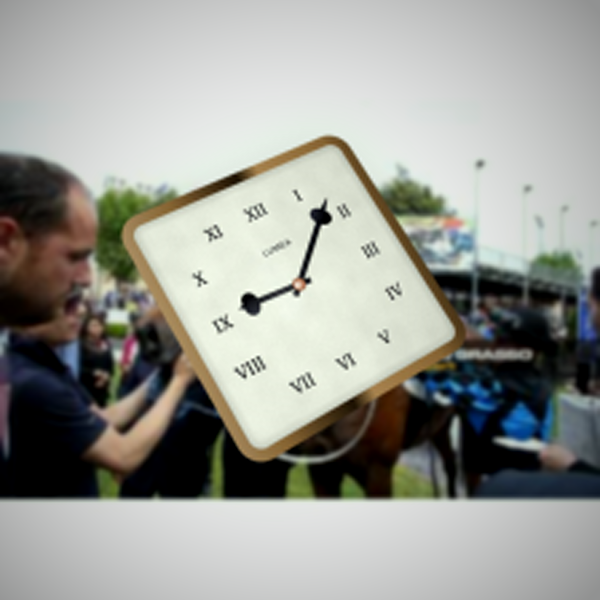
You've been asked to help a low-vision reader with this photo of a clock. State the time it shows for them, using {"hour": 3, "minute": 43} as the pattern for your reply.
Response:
{"hour": 9, "minute": 8}
